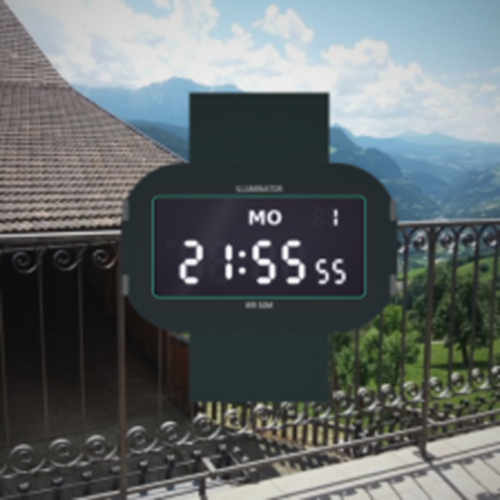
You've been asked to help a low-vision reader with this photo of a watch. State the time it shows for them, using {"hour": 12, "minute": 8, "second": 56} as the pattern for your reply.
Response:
{"hour": 21, "minute": 55, "second": 55}
